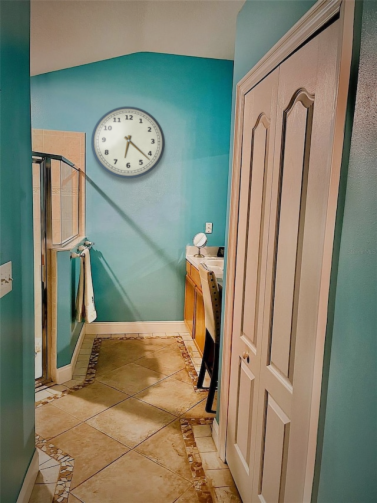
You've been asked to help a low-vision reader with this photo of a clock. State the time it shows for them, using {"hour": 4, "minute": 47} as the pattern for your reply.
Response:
{"hour": 6, "minute": 22}
